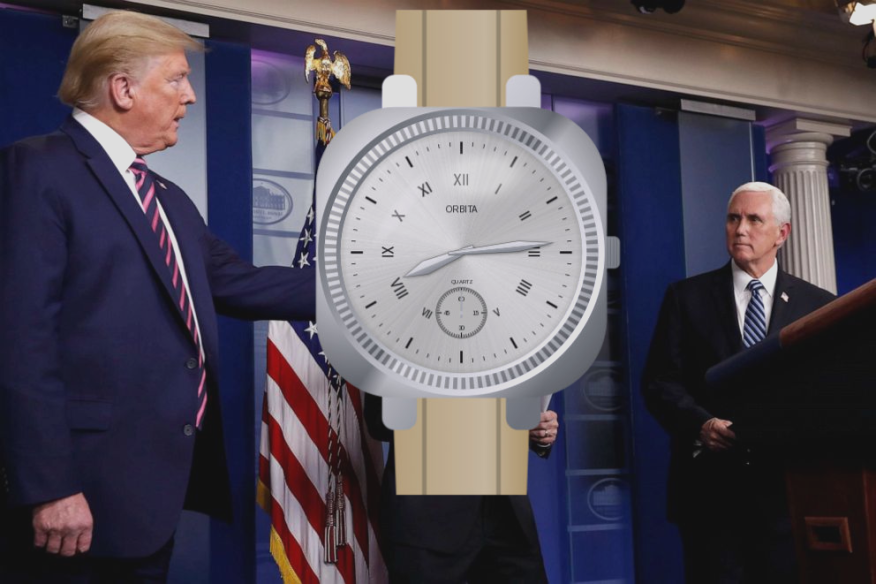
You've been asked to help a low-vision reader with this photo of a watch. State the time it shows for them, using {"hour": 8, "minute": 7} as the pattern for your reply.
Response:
{"hour": 8, "minute": 14}
